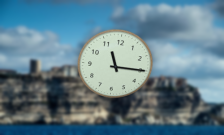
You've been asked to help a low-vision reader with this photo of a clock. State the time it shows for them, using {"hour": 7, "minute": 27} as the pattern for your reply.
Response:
{"hour": 11, "minute": 15}
